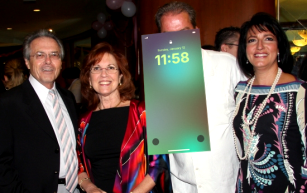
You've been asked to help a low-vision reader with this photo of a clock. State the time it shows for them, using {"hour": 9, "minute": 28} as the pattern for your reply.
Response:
{"hour": 11, "minute": 58}
